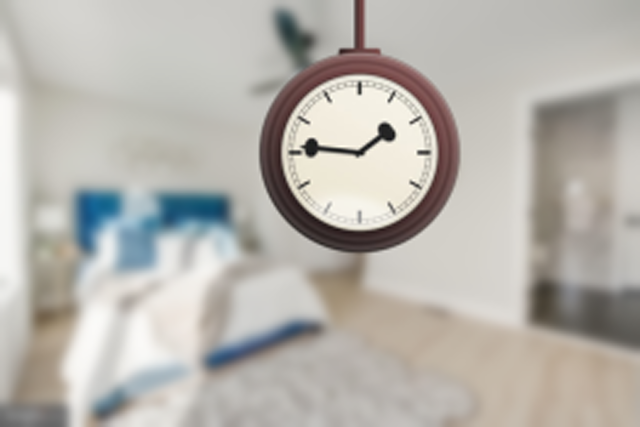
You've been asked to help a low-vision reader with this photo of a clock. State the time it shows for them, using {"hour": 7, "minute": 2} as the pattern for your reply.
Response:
{"hour": 1, "minute": 46}
